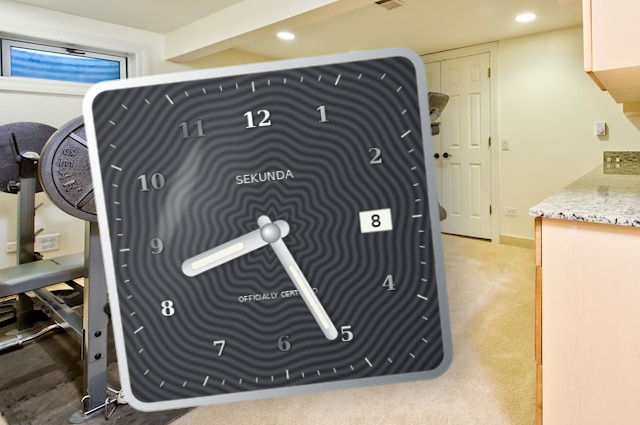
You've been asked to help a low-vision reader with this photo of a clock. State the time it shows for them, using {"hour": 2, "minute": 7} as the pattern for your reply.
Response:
{"hour": 8, "minute": 26}
